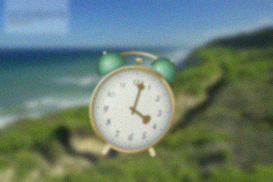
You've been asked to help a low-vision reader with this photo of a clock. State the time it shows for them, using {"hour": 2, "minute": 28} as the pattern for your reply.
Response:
{"hour": 4, "minute": 2}
